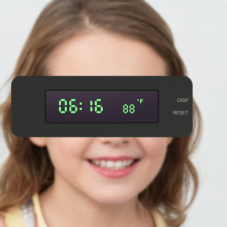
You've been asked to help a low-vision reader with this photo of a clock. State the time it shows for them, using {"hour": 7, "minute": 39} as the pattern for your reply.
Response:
{"hour": 6, "minute": 16}
